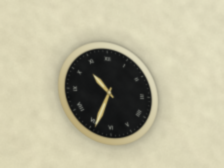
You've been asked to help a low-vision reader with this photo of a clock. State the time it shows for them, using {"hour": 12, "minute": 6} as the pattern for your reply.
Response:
{"hour": 10, "minute": 34}
